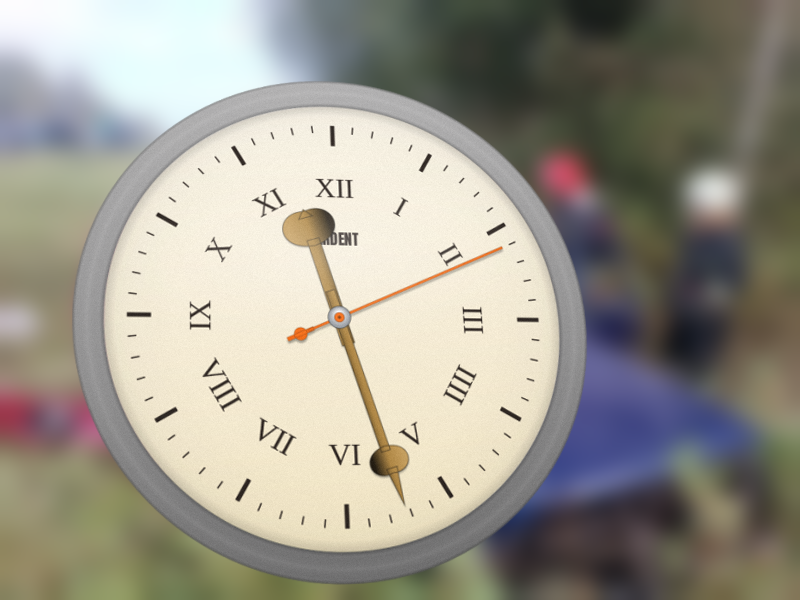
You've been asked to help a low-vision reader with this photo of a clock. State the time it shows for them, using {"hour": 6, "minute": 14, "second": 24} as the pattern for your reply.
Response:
{"hour": 11, "minute": 27, "second": 11}
